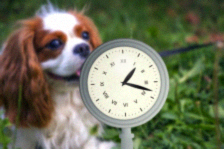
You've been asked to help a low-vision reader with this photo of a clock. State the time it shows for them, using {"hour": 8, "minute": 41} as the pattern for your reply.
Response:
{"hour": 1, "minute": 18}
